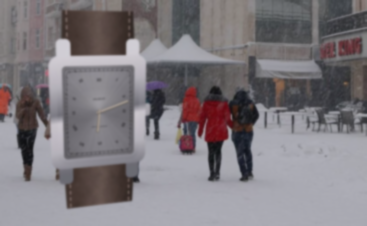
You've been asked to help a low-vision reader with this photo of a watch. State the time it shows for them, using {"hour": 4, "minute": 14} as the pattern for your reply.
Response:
{"hour": 6, "minute": 12}
